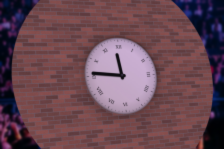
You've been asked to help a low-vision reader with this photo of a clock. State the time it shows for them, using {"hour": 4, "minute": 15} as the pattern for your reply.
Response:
{"hour": 11, "minute": 46}
